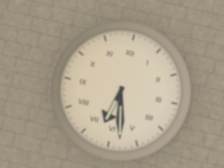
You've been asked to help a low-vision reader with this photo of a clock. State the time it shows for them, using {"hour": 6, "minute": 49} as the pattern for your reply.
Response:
{"hour": 6, "minute": 28}
